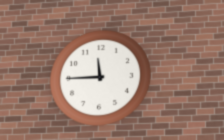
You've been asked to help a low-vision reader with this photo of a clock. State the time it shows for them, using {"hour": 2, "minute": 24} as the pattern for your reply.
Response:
{"hour": 11, "minute": 45}
